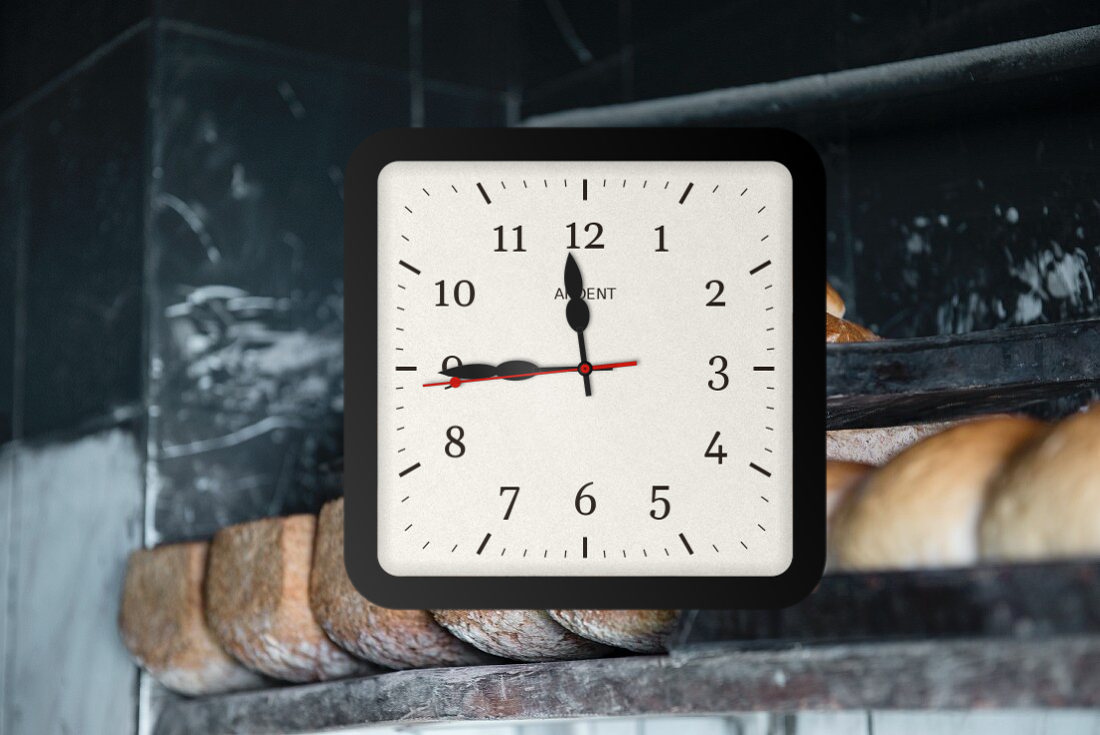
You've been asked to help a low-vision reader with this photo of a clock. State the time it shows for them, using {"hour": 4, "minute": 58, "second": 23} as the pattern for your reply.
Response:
{"hour": 11, "minute": 44, "second": 44}
